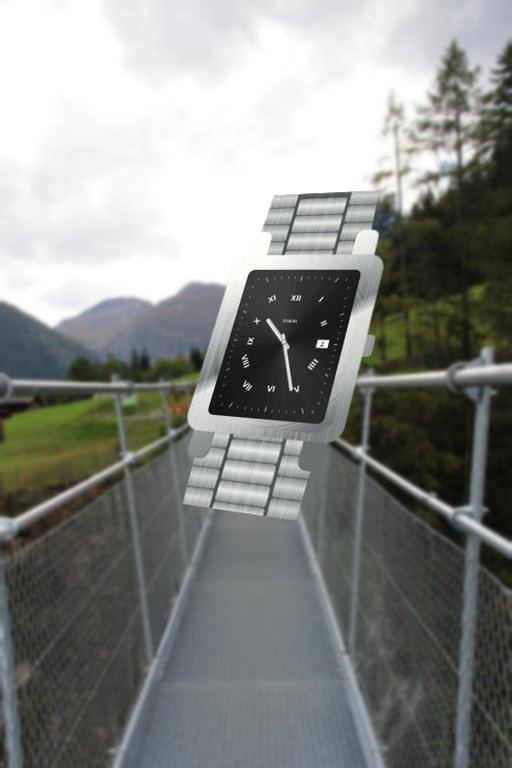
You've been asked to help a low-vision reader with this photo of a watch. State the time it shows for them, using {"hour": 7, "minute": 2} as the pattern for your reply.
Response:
{"hour": 10, "minute": 26}
